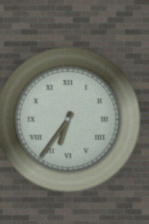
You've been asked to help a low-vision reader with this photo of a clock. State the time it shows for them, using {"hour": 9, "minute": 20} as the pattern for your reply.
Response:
{"hour": 6, "minute": 36}
